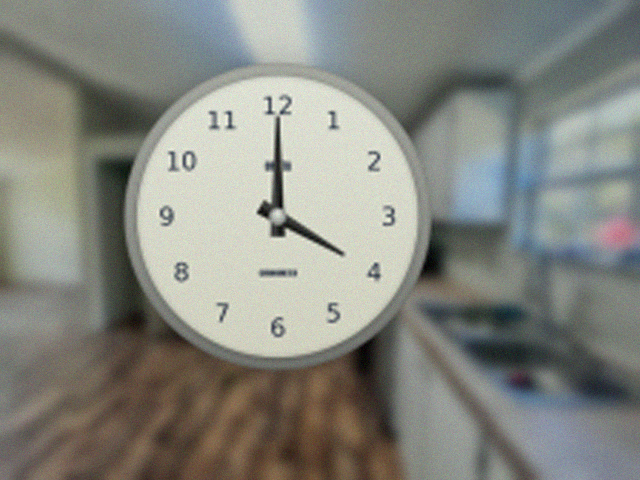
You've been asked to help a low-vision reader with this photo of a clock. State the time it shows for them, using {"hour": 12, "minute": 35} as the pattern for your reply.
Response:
{"hour": 4, "minute": 0}
